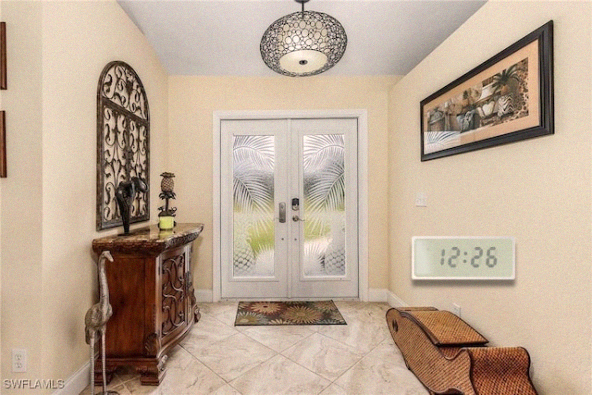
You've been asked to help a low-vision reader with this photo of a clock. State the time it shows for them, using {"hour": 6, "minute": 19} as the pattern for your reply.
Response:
{"hour": 12, "minute": 26}
